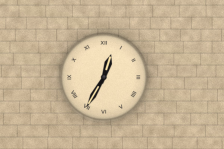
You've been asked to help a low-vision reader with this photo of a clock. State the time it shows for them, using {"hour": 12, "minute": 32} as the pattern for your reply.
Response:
{"hour": 12, "minute": 35}
